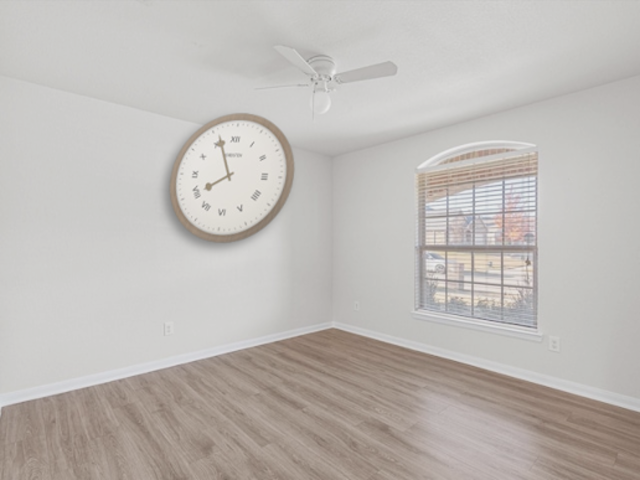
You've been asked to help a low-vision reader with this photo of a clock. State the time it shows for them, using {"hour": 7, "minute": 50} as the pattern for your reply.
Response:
{"hour": 7, "minute": 56}
